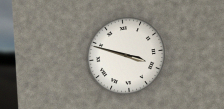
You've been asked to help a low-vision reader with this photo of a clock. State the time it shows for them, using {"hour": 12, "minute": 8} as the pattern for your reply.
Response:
{"hour": 3, "minute": 49}
